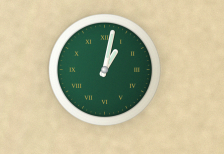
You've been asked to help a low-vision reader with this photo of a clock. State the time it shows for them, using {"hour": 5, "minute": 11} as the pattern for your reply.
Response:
{"hour": 1, "minute": 2}
